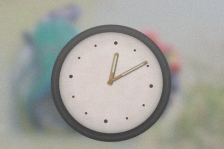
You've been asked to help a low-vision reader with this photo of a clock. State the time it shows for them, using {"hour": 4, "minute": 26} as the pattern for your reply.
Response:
{"hour": 12, "minute": 9}
